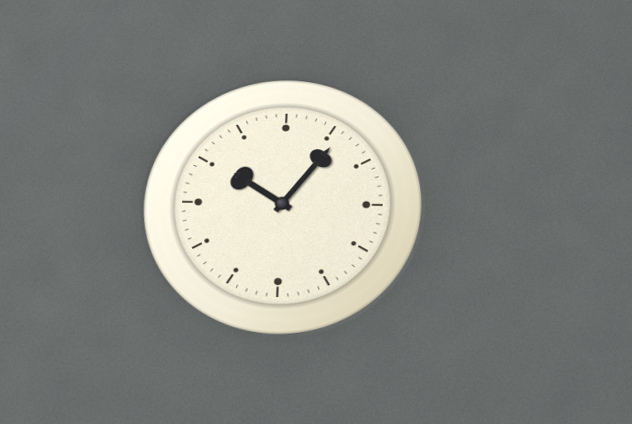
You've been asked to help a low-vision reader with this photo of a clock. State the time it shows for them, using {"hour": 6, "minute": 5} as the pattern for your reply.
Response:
{"hour": 10, "minute": 6}
